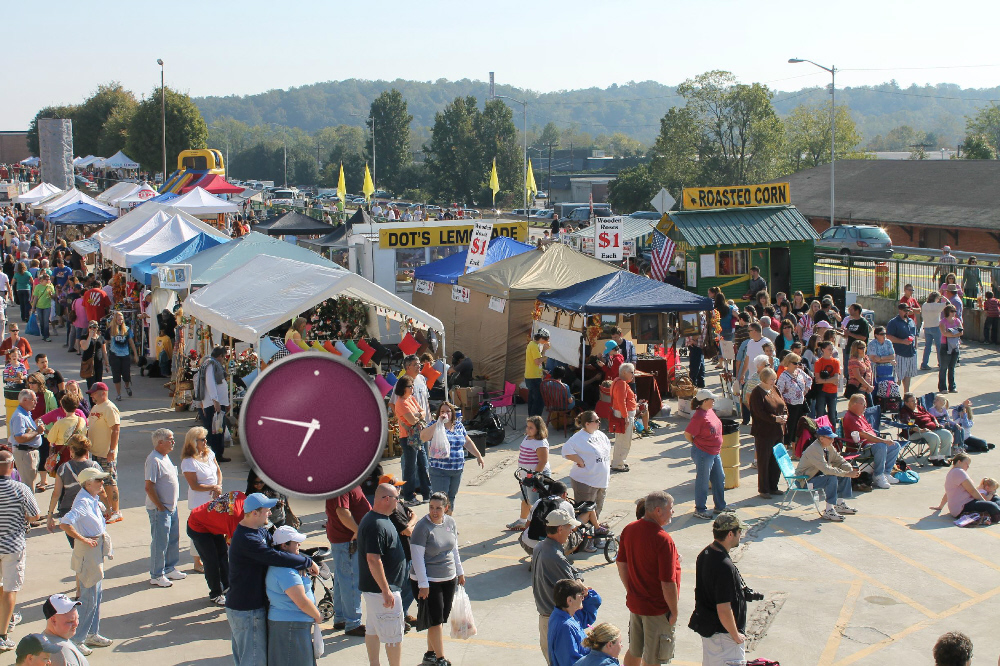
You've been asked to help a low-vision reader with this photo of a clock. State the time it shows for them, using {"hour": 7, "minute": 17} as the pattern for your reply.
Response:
{"hour": 6, "minute": 46}
